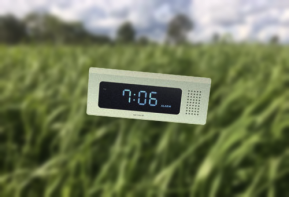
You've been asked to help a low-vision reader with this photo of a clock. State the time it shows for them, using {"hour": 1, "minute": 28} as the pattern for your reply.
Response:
{"hour": 7, "minute": 6}
